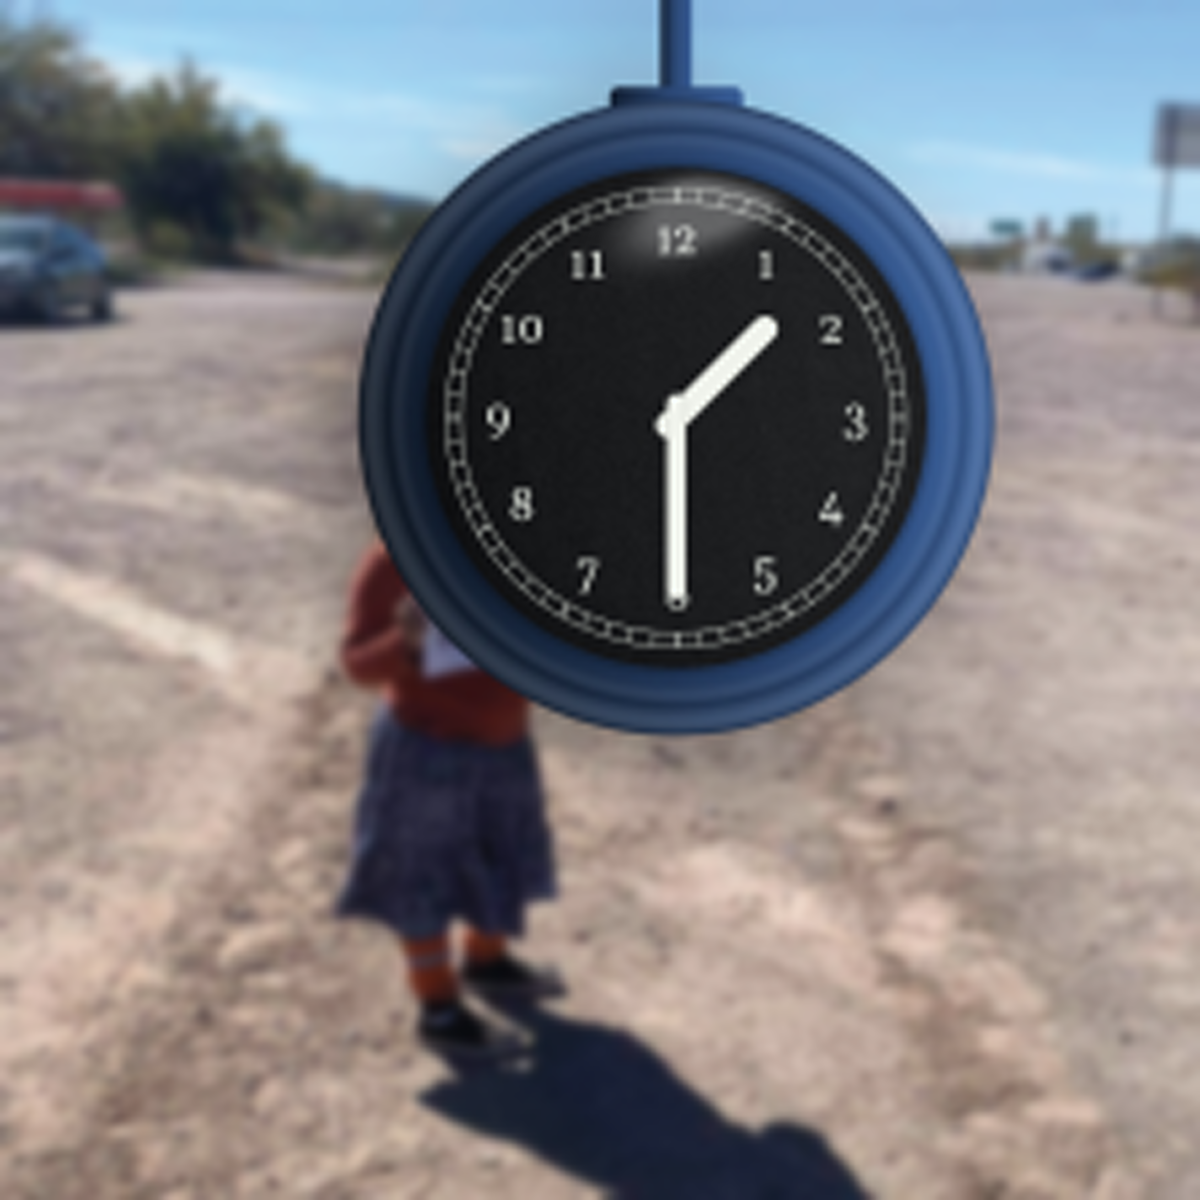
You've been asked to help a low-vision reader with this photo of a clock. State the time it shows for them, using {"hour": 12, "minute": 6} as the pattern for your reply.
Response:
{"hour": 1, "minute": 30}
